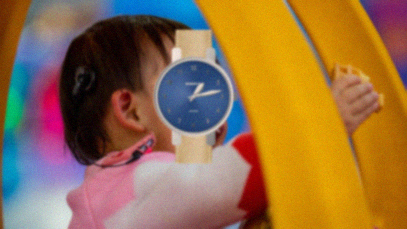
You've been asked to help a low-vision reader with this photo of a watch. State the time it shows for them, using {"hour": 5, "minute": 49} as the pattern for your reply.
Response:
{"hour": 1, "minute": 13}
